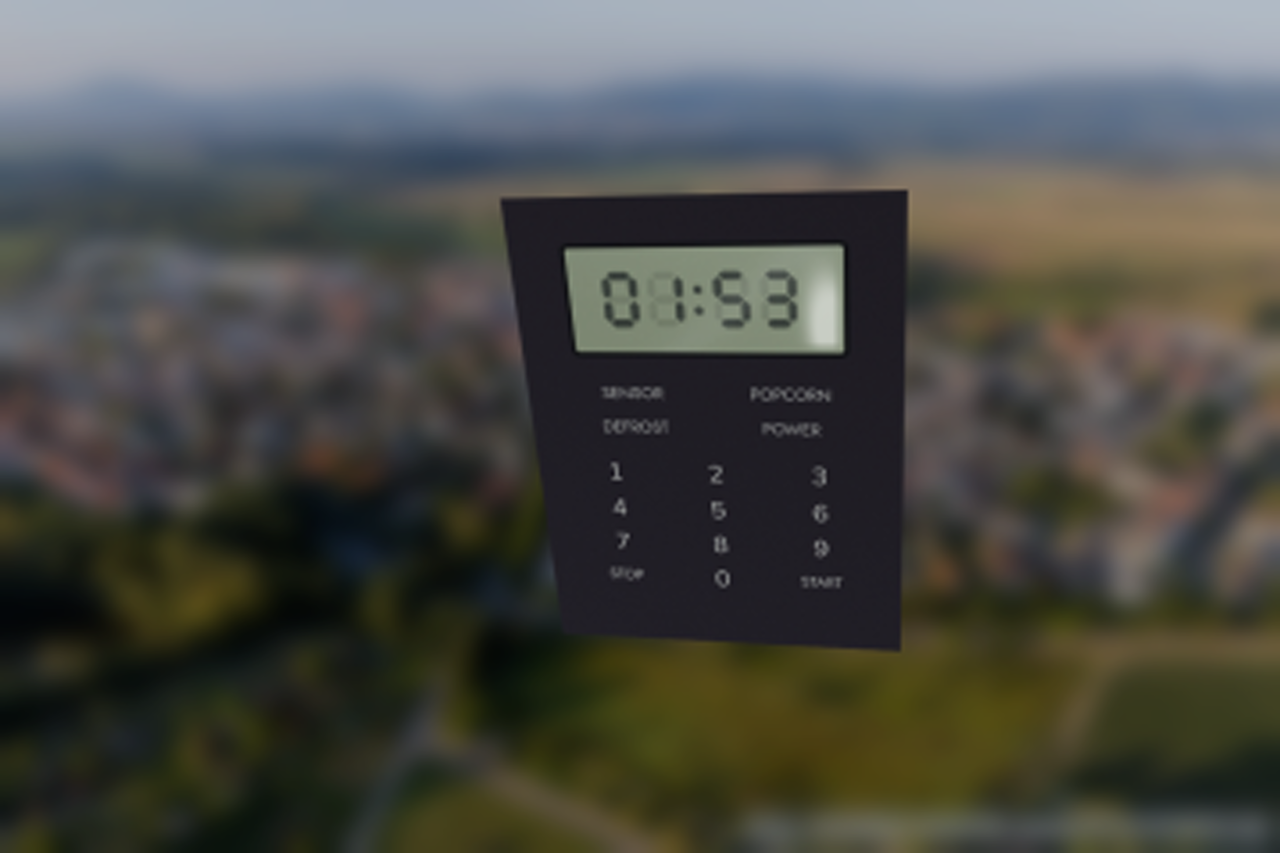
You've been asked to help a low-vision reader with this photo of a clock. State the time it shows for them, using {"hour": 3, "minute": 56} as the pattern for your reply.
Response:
{"hour": 1, "minute": 53}
